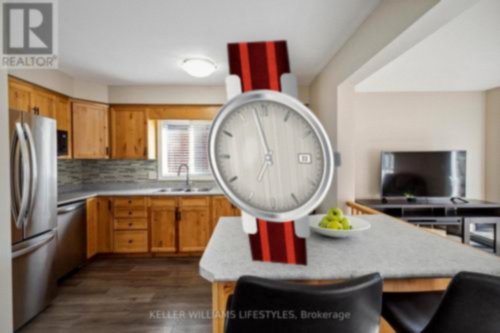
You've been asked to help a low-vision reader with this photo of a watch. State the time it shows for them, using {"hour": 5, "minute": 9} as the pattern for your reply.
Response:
{"hour": 6, "minute": 58}
